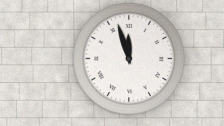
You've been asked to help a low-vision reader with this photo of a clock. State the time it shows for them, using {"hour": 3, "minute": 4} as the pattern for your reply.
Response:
{"hour": 11, "minute": 57}
